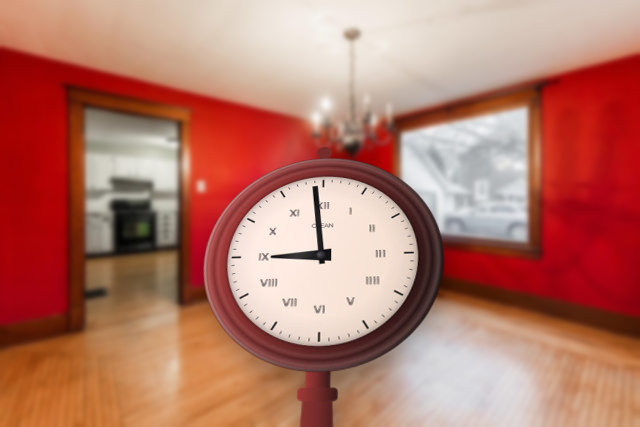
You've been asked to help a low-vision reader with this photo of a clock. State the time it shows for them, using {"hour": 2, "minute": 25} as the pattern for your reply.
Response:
{"hour": 8, "minute": 59}
